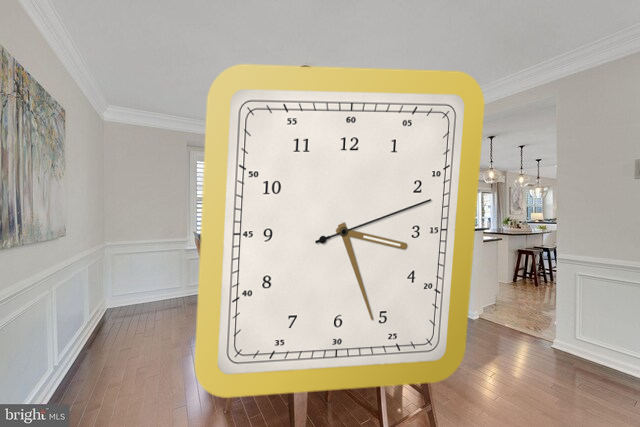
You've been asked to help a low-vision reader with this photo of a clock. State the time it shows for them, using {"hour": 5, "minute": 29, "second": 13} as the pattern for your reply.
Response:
{"hour": 3, "minute": 26, "second": 12}
